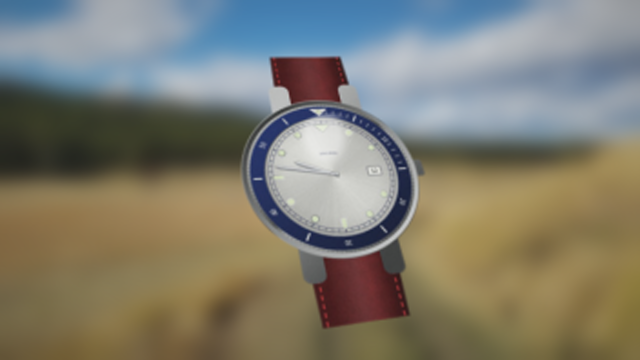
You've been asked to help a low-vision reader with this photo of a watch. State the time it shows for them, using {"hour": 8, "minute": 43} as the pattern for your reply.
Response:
{"hour": 9, "minute": 47}
